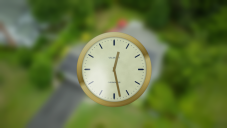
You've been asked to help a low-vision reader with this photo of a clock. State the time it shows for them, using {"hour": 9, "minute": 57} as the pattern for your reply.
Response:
{"hour": 12, "minute": 28}
